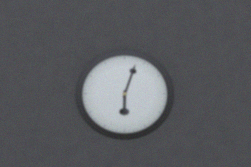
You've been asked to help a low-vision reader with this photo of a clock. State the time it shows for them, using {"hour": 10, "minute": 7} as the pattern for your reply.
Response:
{"hour": 6, "minute": 3}
